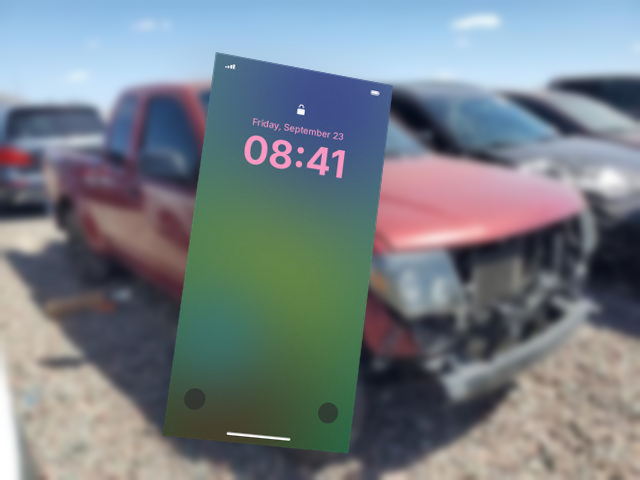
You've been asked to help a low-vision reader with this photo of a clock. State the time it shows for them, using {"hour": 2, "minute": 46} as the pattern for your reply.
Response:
{"hour": 8, "minute": 41}
